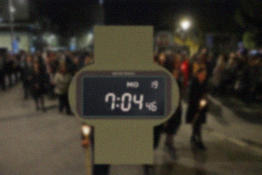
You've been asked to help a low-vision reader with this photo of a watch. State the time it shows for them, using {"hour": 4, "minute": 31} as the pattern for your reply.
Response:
{"hour": 7, "minute": 4}
